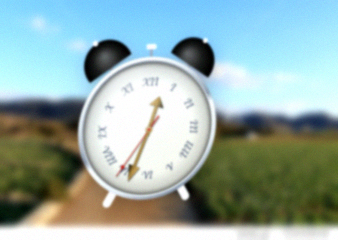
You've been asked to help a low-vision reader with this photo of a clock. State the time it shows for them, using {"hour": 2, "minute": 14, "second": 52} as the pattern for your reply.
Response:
{"hour": 12, "minute": 33, "second": 36}
